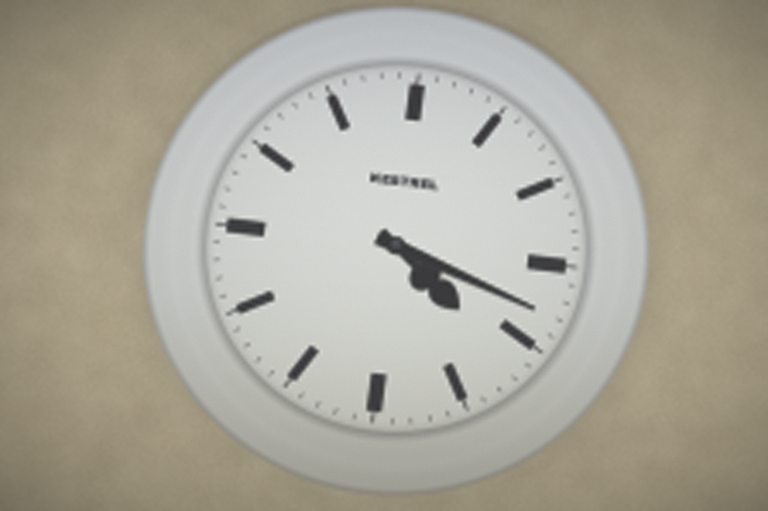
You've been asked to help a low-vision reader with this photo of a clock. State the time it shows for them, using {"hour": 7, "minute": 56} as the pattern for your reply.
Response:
{"hour": 4, "minute": 18}
